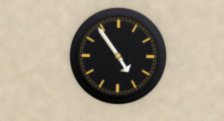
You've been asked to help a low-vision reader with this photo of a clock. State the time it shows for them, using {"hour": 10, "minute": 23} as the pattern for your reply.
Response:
{"hour": 4, "minute": 54}
